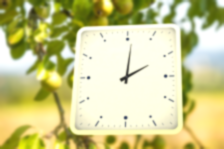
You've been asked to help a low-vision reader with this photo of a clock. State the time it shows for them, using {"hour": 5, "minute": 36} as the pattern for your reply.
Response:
{"hour": 2, "minute": 1}
